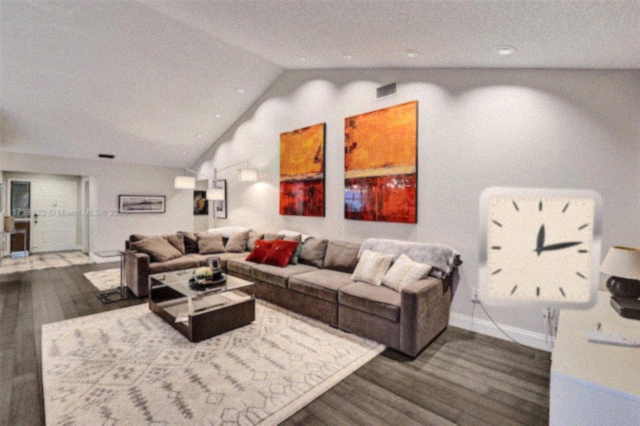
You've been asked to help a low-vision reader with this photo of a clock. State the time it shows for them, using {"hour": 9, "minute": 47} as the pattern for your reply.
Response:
{"hour": 12, "minute": 13}
